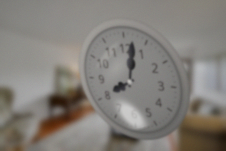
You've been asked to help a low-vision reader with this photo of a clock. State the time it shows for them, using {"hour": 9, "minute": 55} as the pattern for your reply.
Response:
{"hour": 8, "minute": 2}
